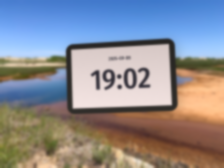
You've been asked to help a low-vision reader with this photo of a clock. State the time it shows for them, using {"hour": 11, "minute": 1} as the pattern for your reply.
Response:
{"hour": 19, "minute": 2}
